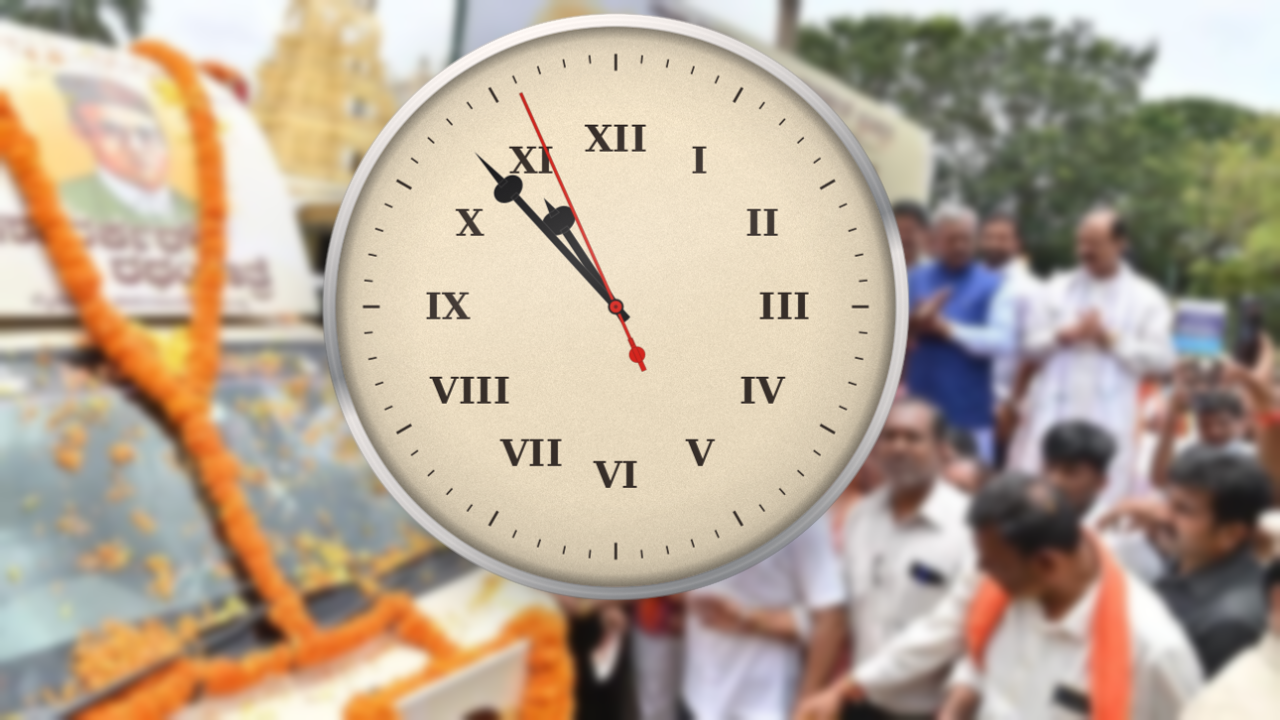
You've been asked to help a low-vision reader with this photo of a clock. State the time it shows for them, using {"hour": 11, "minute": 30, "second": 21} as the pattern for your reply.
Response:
{"hour": 10, "minute": 52, "second": 56}
